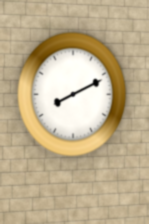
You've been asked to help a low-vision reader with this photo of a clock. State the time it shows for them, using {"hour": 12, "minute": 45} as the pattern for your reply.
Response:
{"hour": 8, "minute": 11}
